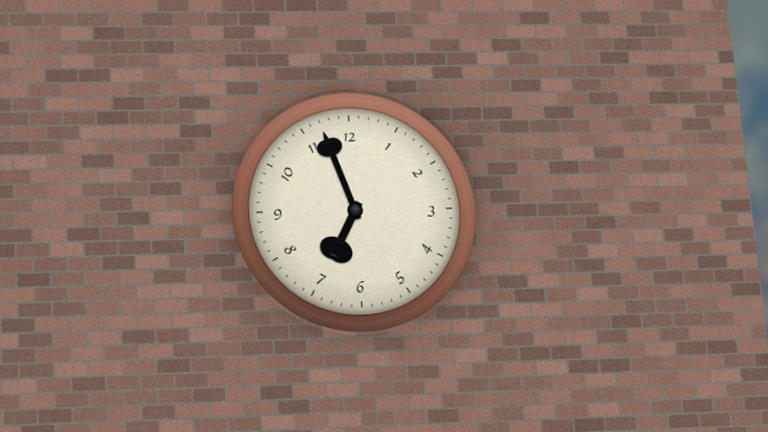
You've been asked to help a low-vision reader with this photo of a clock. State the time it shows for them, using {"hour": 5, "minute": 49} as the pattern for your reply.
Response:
{"hour": 6, "minute": 57}
